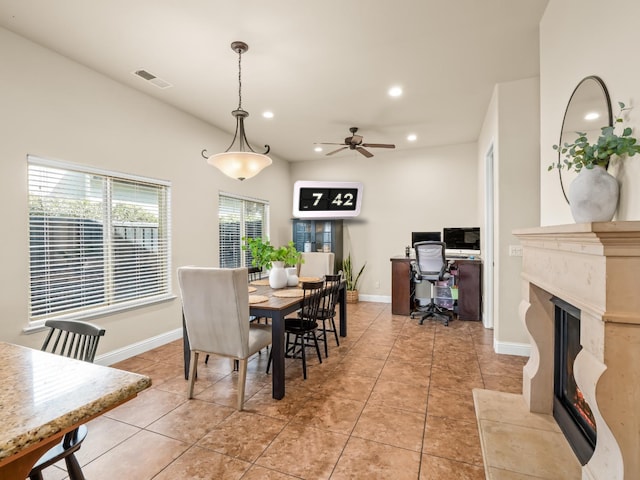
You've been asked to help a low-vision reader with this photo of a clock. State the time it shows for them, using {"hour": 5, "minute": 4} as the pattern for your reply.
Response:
{"hour": 7, "minute": 42}
